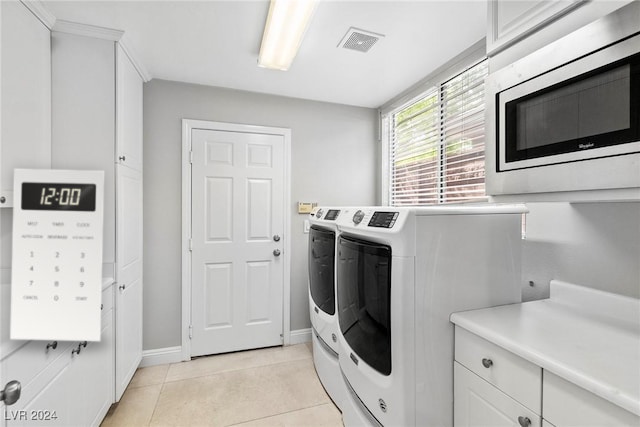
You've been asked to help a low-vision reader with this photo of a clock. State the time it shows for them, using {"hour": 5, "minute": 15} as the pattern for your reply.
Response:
{"hour": 12, "minute": 0}
